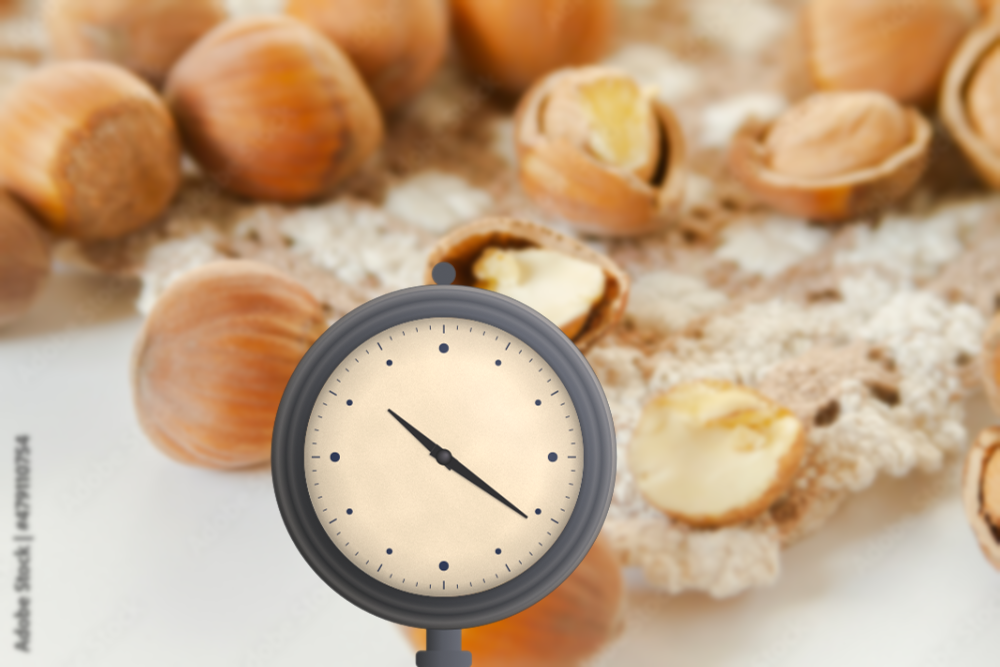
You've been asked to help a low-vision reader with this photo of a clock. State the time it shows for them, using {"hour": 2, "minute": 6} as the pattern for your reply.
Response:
{"hour": 10, "minute": 21}
